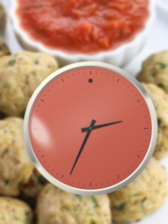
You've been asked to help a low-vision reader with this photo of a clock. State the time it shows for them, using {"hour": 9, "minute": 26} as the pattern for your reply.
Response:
{"hour": 2, "minute": 34}
